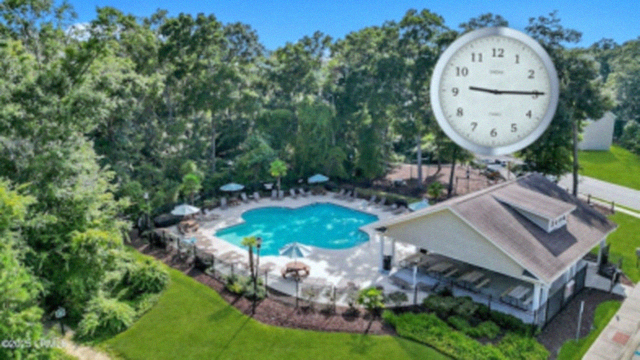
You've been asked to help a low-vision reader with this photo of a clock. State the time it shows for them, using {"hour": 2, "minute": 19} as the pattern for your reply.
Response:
{"hour": 9, "minute": 15}
